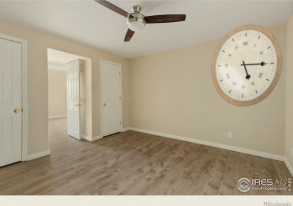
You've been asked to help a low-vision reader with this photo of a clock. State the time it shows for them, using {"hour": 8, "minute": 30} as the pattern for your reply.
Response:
{"hour": 5, "minute": 15}
